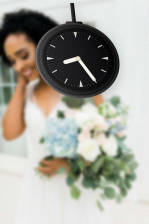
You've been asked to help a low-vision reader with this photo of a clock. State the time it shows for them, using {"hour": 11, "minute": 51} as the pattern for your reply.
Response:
{"hour": 8, "minute": 25}
